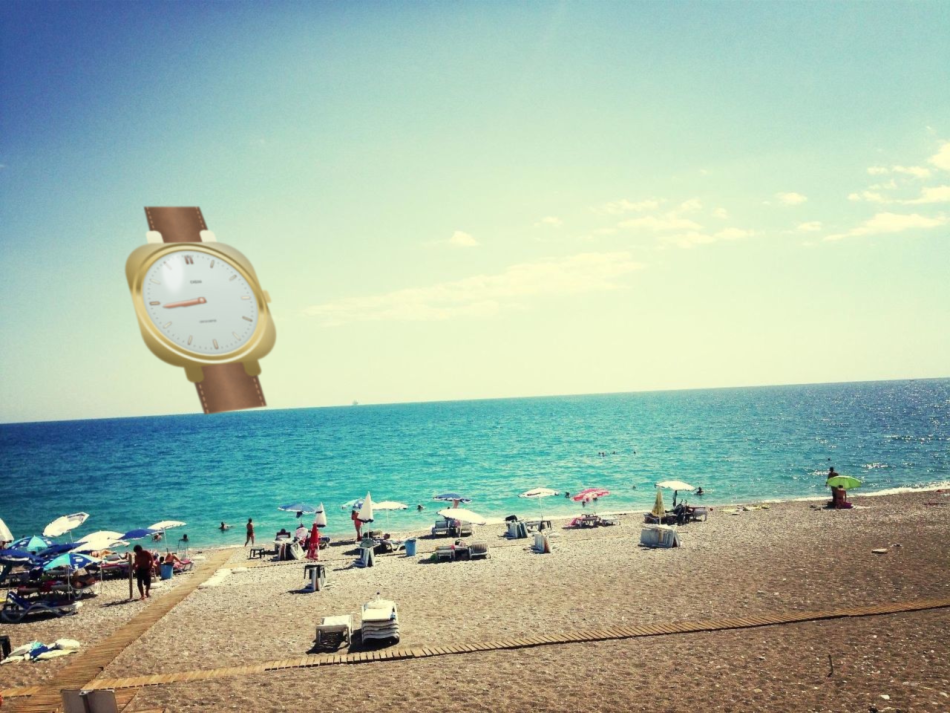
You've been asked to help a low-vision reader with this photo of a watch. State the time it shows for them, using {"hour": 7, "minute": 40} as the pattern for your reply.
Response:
{"hour": 8, "minute": 44}
